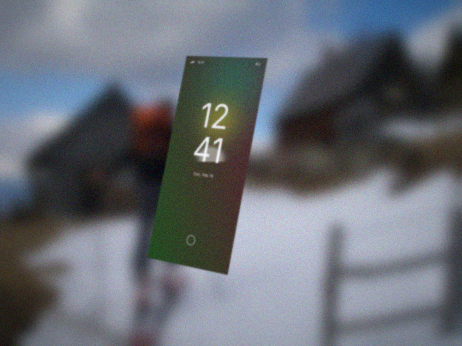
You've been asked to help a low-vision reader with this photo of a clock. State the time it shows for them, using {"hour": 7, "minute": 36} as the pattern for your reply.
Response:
{"hour": 12, "minute": 41}
